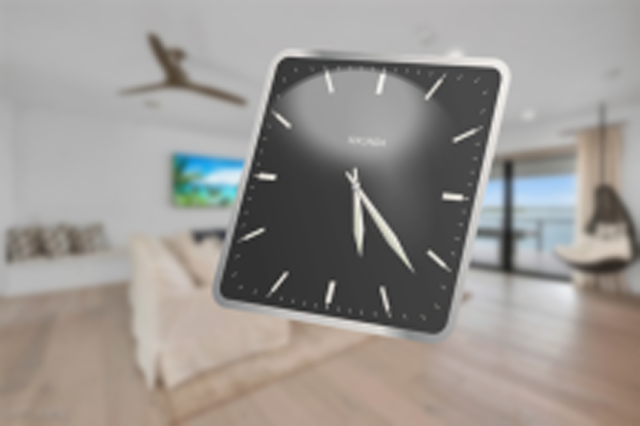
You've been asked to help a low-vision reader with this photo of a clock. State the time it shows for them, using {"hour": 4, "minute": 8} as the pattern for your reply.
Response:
{"hour": 5, "minute": 22}
